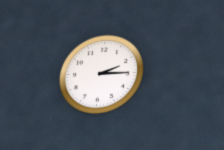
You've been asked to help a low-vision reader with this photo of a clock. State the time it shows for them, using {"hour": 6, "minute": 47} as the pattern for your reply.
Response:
{"hour": 2, "minute": 15}
